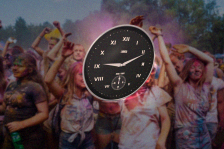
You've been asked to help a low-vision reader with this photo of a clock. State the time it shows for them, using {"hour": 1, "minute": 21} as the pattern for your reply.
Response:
{"hour": 9, "minute": 11}
